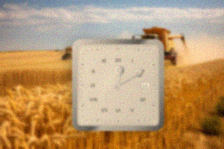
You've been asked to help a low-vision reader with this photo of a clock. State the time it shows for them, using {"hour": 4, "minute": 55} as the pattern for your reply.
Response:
{"hour": 12, "minute": 10}
